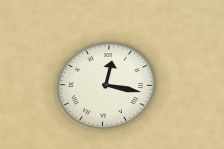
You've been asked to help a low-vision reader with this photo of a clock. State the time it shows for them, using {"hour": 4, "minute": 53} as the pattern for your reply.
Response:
{"hour": 12, "minute": 17}
